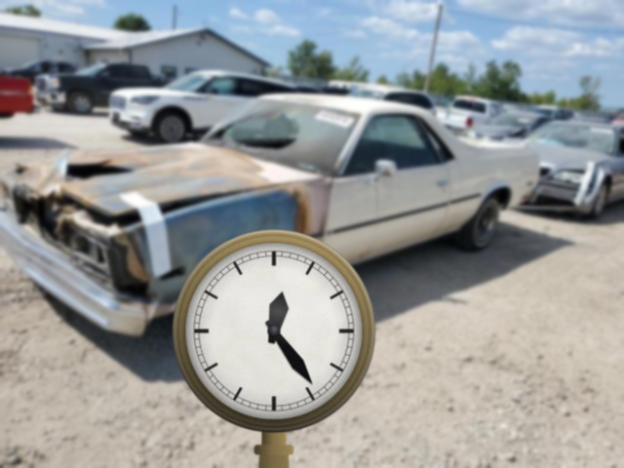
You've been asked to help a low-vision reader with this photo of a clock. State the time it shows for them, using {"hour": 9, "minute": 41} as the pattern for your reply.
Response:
{"hour": 12, "minute": 24}
